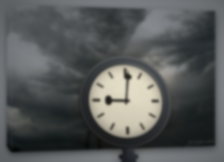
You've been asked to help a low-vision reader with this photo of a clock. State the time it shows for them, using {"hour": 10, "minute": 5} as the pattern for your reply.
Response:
{"hour": 9, "minute": 1}
